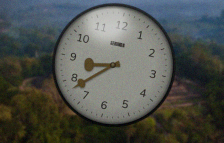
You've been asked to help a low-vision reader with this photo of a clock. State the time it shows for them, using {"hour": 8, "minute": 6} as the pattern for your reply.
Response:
{"hour": 8, "minute": 38}
